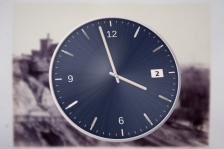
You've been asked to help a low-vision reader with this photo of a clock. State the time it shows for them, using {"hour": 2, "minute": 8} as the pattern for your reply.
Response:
{"hour": 3, "minute": 58}
